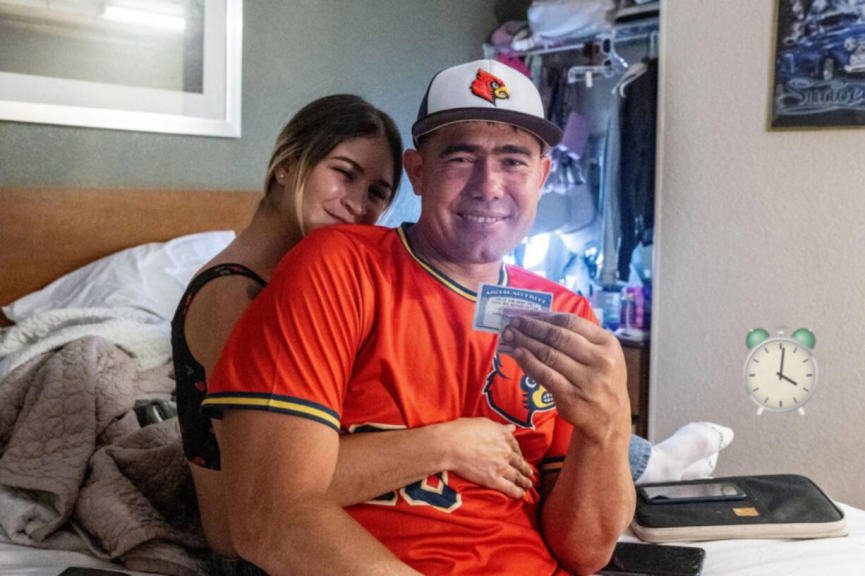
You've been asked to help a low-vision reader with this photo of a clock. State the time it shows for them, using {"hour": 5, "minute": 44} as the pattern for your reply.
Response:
{"hour": 4, "minute": 1}
